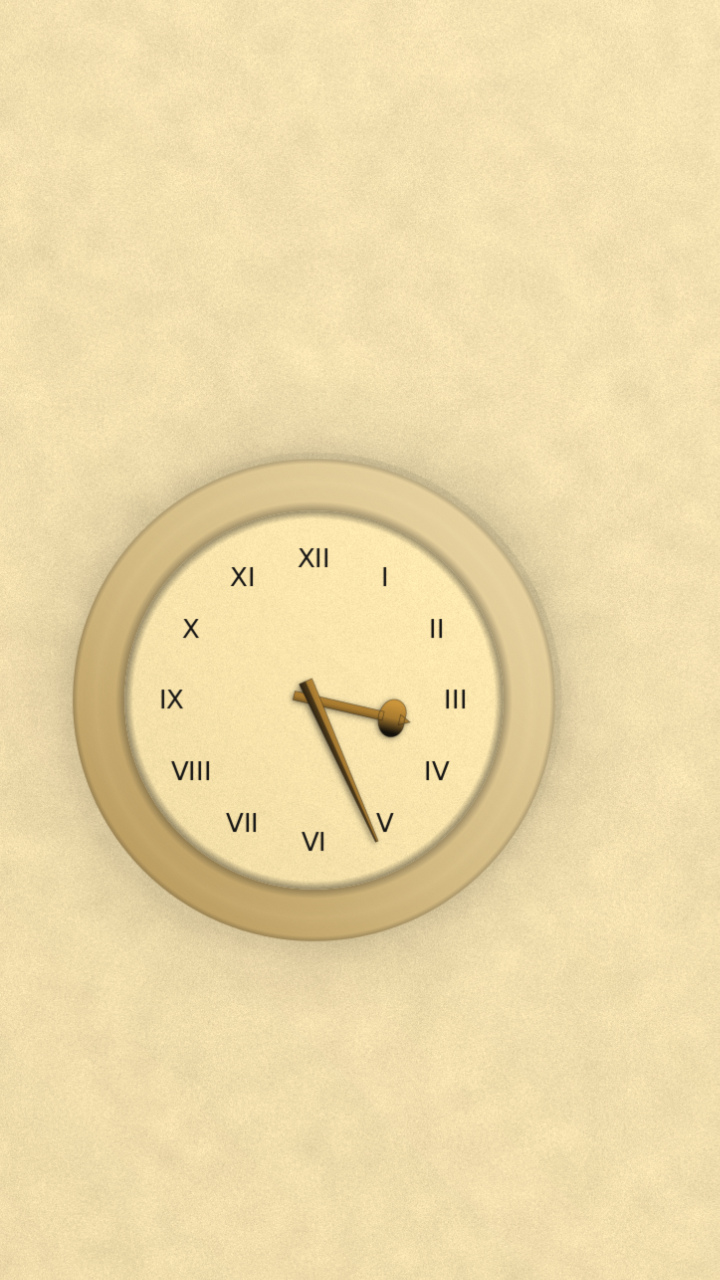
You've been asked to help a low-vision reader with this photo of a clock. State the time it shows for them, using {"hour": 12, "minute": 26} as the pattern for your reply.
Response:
{"hour": 3, "minute": 26}
